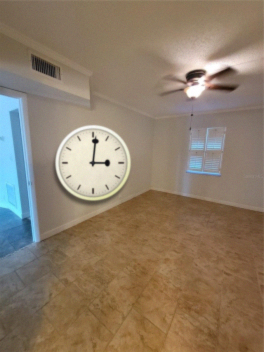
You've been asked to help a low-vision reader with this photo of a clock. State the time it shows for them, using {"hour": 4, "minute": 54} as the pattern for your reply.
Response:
{"hour": 3, "minute": 1}
